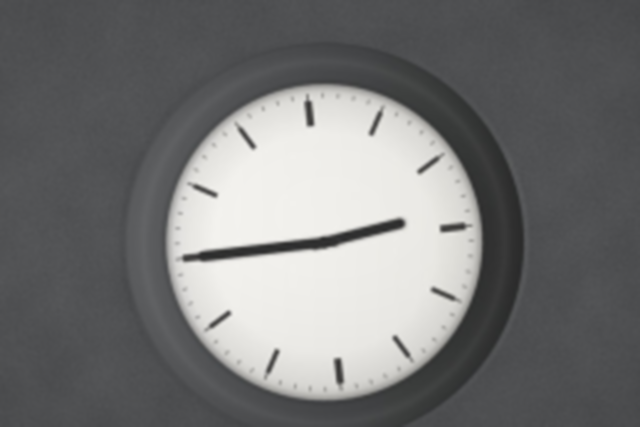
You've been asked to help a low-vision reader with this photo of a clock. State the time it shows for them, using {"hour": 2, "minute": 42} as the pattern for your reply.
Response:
{"hour": 2, "minute": 45}
